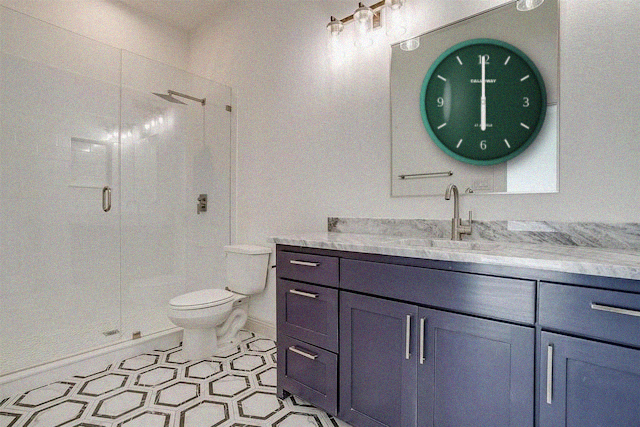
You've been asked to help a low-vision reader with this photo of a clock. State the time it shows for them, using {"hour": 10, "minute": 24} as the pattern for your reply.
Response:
{"hour": 6, "minute": 0}
